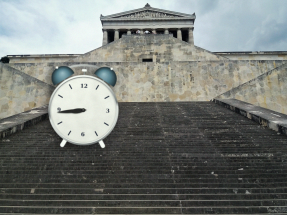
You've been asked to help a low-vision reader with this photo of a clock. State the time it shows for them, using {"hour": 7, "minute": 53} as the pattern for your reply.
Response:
{"hour": 8, "minute": 44}
